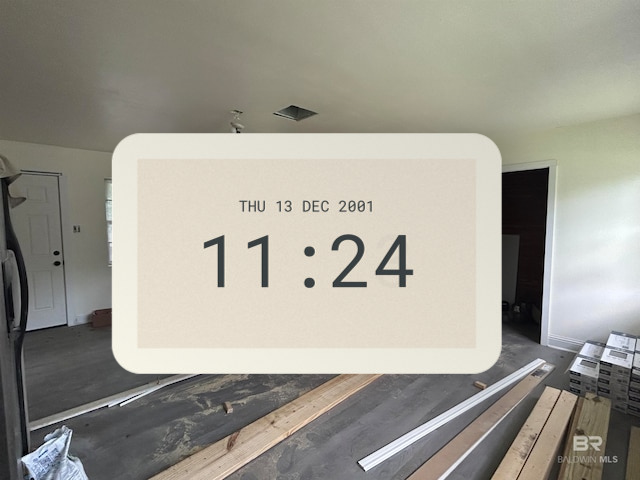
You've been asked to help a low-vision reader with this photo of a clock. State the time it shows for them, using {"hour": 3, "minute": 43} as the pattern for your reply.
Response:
{"hour": 11, "minute": 24}
